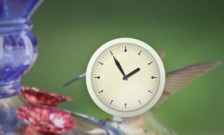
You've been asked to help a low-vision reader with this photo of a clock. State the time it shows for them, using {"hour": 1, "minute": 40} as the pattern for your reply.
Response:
{"hour": 1, "minute": 55}
